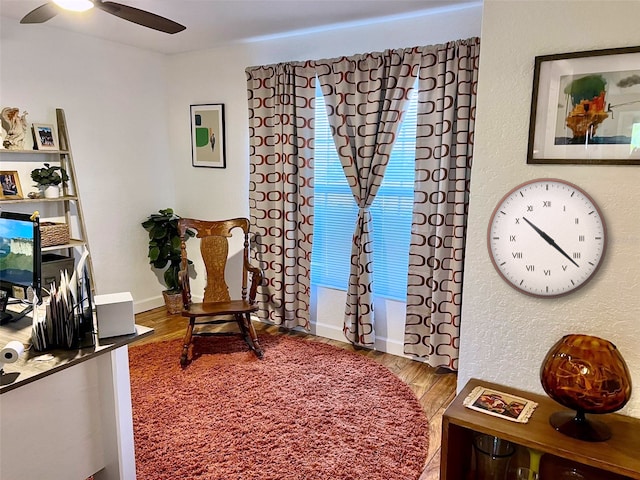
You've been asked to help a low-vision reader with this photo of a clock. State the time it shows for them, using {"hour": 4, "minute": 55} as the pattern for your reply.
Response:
{"hour": 10, "minute": 22}
